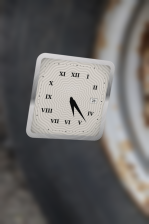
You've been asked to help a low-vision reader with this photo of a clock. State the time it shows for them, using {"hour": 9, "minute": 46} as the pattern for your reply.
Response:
{"hour": 5, "minute": 23}
